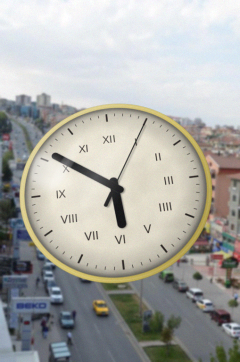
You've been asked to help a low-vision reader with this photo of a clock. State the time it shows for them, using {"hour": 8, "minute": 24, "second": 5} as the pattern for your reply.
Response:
{"hour": 5, "minute": 51, "second": 5}
